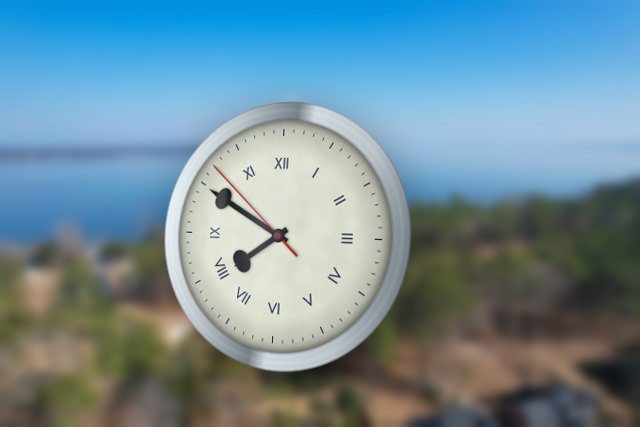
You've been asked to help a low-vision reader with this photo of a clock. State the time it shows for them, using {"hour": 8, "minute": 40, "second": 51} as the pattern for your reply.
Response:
{"hour": 7, "minute": 49, "second": 52}
